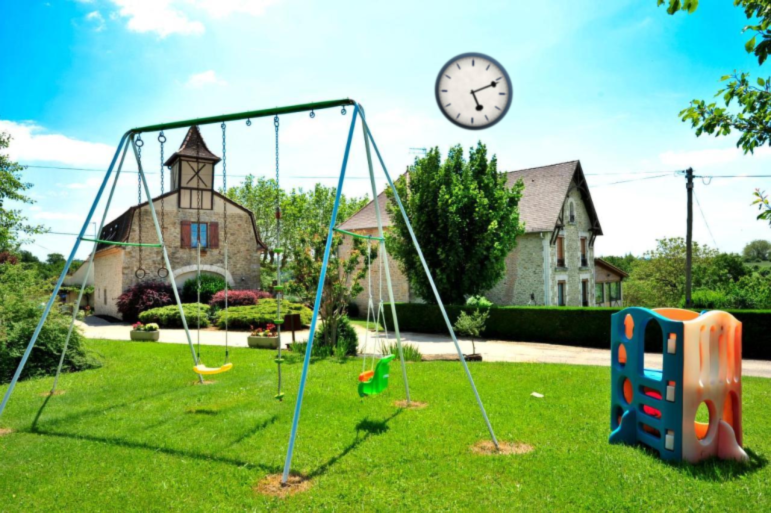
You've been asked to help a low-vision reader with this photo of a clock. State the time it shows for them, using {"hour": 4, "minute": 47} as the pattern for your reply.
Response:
{"hour": 5, "minute": 11}
